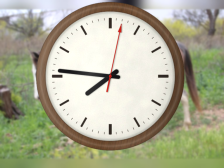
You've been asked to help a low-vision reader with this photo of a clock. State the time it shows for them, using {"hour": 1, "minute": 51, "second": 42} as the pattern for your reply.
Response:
{"hour": 7, "minute": 46, "second": 2}
